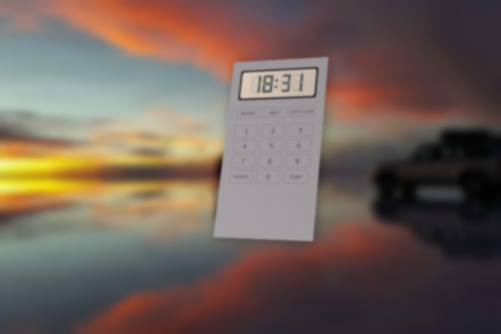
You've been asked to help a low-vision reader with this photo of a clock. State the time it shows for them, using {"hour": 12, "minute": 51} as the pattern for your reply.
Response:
{"hour": 18, "minute": 31}
